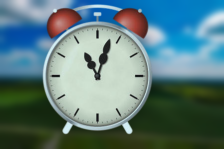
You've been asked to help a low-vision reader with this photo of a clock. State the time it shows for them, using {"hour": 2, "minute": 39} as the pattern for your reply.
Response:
{"hour": 11, "minute": 3}
